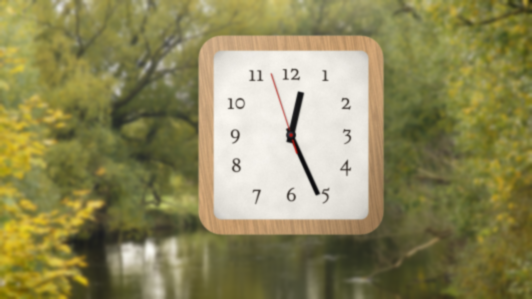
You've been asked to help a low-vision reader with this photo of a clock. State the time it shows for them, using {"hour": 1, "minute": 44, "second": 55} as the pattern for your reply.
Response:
{"hour": 12, "minute": 25, "second": 57}
